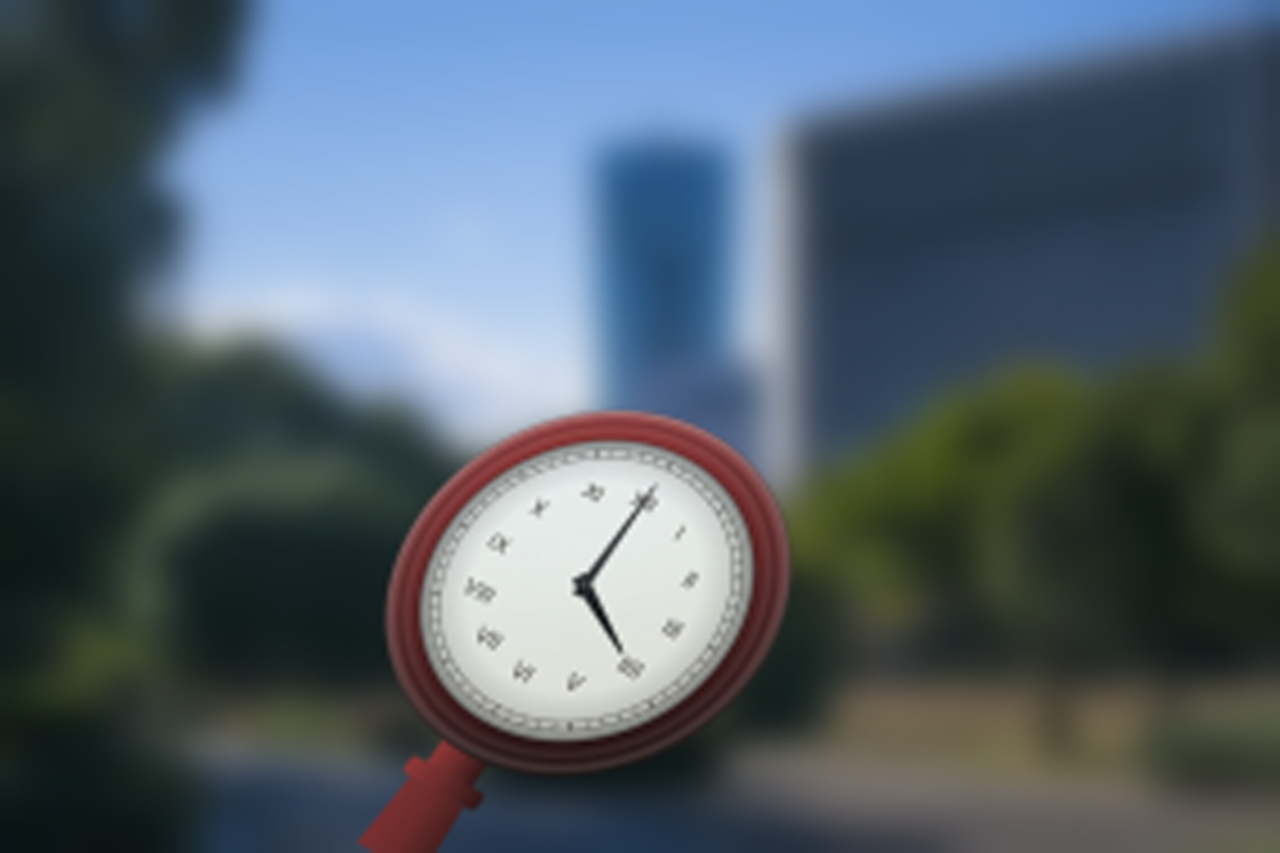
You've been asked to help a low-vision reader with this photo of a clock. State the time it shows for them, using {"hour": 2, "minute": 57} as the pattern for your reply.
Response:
{"hour": 4, "minute": 0}
